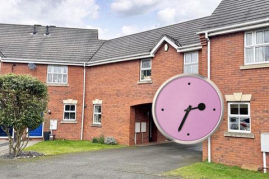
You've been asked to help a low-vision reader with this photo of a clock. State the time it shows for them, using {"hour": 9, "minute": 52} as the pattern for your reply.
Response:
{"hour": 2, "minute": 34}
